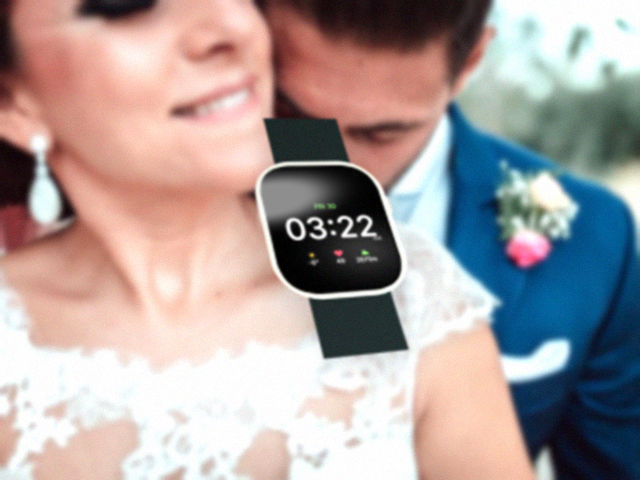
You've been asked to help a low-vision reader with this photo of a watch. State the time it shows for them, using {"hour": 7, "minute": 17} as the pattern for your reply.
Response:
{"hour": 3, "minute": 22}
